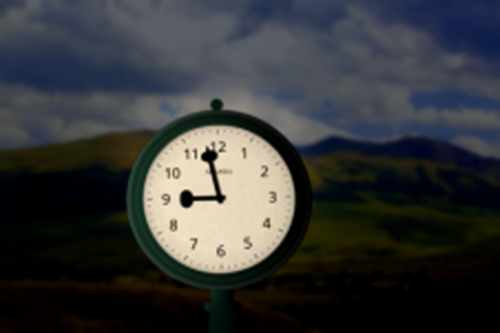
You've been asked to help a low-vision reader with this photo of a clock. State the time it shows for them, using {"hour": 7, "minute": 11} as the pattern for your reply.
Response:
{"hour": 8, "minute": 58}
